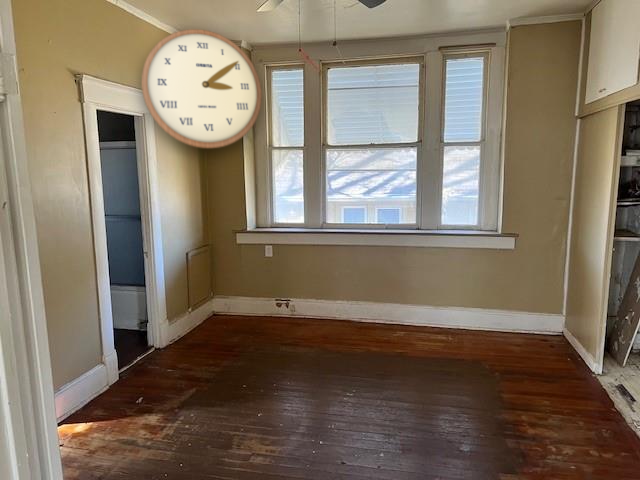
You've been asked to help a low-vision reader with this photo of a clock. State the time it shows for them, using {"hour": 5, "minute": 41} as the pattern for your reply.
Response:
{"hour": 3, "minute": 9}
